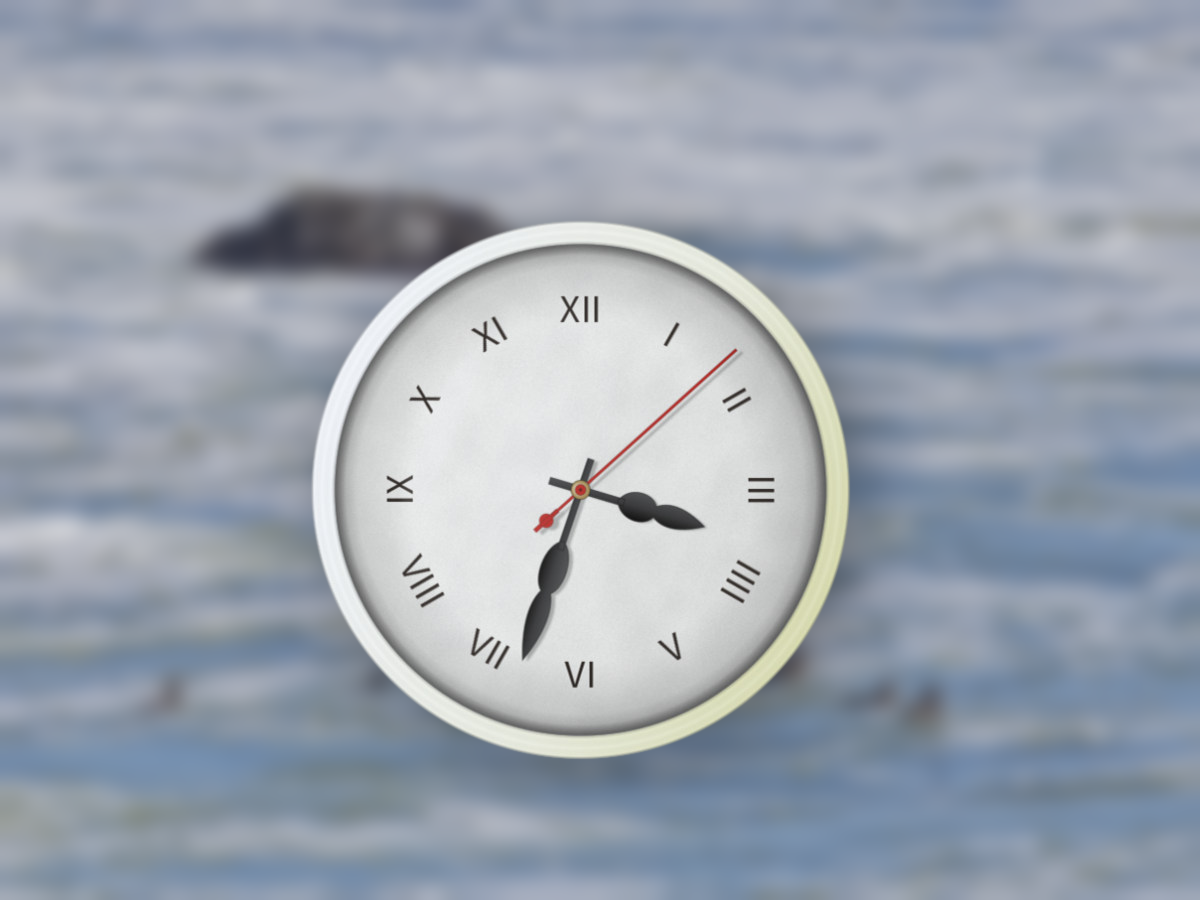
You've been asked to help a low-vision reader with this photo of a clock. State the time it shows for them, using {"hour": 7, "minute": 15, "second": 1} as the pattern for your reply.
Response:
{"hour": 3, "minute": 33, "second": 8}
